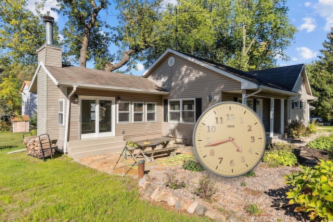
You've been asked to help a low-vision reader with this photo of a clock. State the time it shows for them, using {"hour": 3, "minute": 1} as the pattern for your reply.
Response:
{"hour": 4, "minute": 43}
